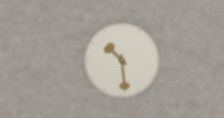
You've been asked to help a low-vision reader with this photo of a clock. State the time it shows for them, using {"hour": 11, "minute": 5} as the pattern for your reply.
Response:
{"hour": 10, "minute": 29}
